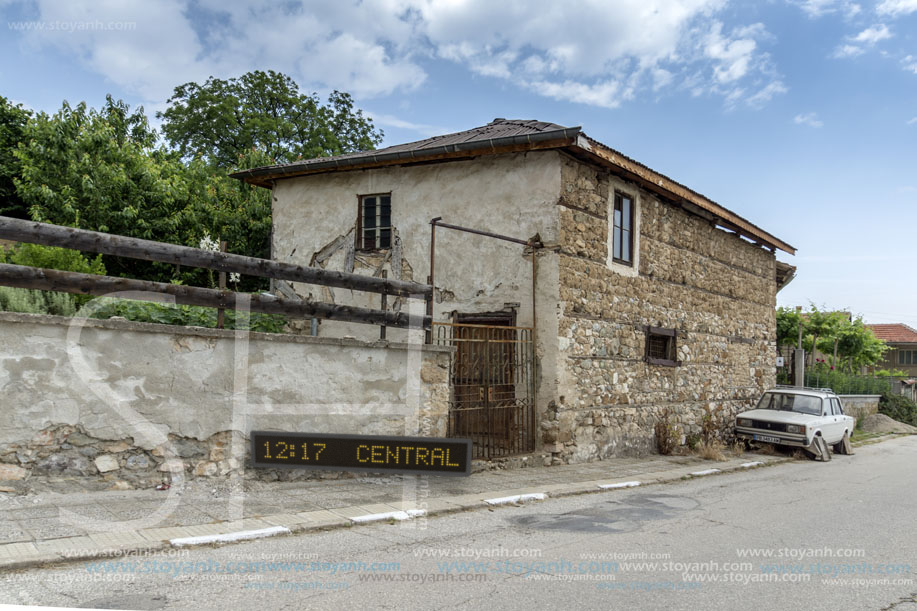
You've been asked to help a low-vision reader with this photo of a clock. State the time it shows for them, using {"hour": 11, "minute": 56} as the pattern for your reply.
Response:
{"hour": 12, "minute": 17}
